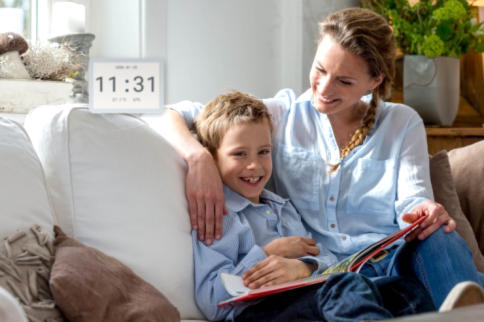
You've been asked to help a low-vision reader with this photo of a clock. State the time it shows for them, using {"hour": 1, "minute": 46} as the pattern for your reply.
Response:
{"hour": 11, "minute": 31}
